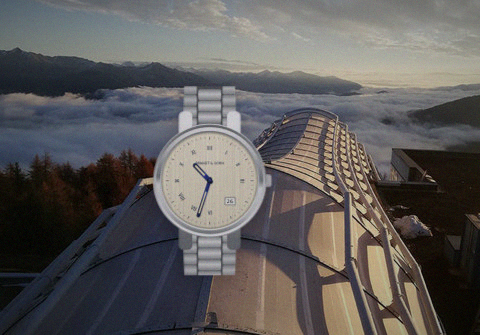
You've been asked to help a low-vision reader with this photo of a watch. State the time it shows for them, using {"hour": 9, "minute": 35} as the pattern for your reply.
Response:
{"hour": 10, "minute": 33}
